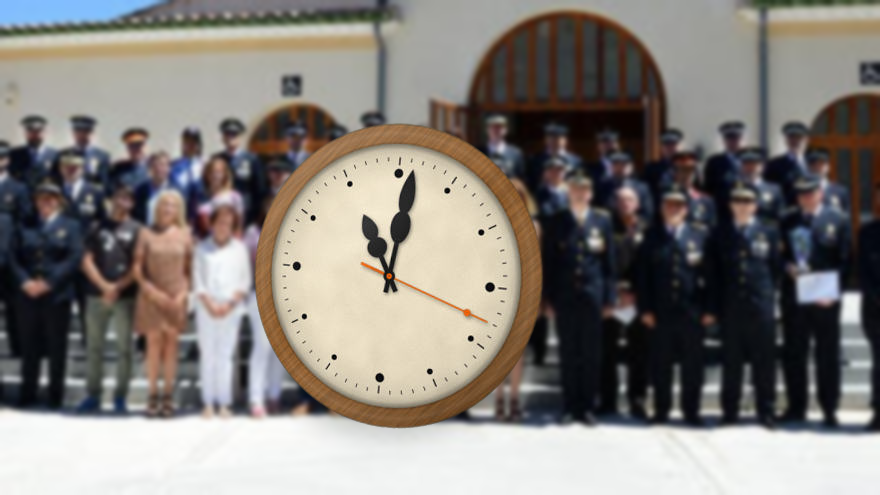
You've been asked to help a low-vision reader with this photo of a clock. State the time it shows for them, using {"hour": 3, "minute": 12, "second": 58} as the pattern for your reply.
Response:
{"hour": 11, "minute": 1, "second": 18}
